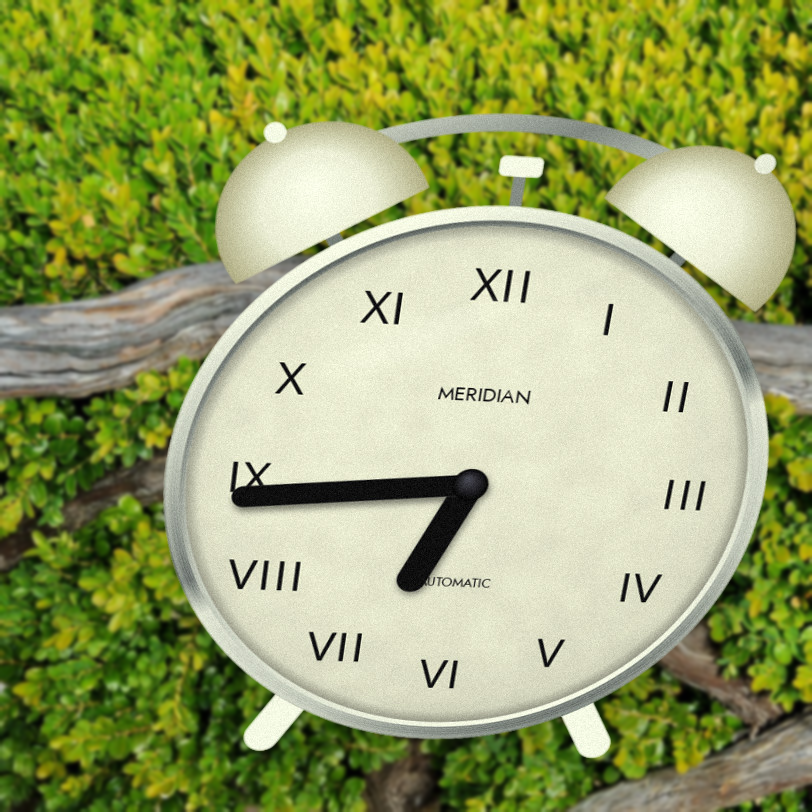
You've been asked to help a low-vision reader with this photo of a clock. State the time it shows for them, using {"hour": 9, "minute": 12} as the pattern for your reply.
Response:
{"hour": 6, "minute": 44}
